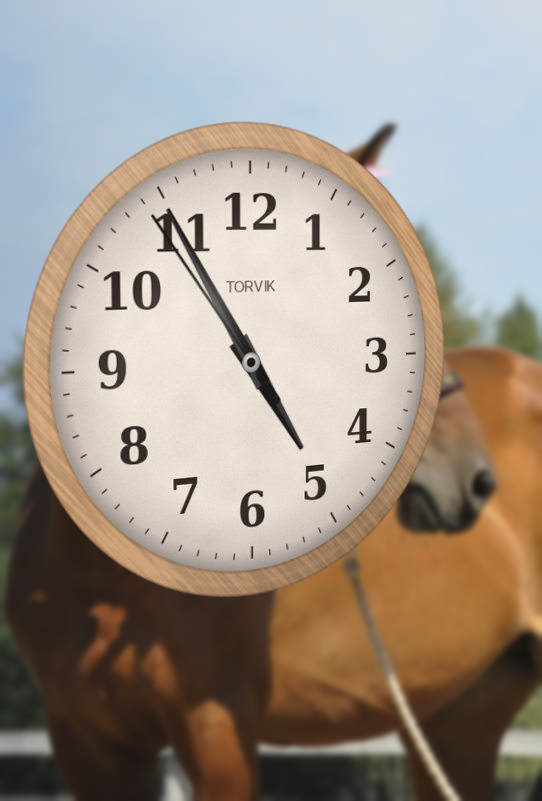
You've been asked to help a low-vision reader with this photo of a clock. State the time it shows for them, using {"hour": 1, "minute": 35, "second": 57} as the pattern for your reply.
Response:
{"hour": 4, "minute": 54, "second": 54}
